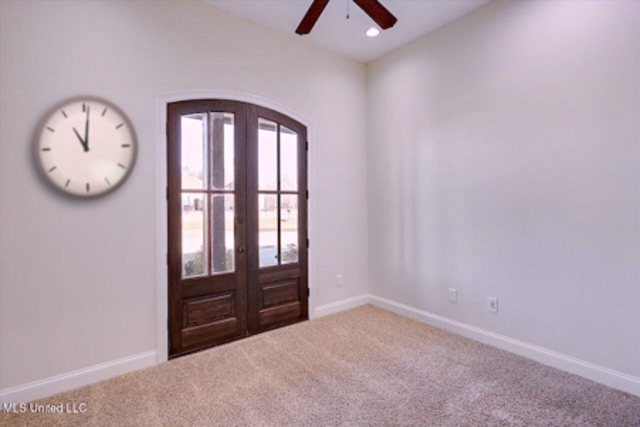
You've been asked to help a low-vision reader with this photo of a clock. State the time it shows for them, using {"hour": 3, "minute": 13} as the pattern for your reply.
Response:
{"hour": 11, "minute": 1}
